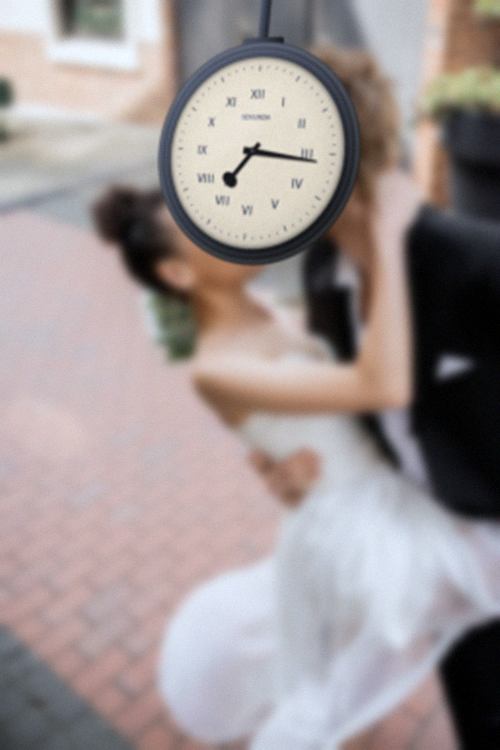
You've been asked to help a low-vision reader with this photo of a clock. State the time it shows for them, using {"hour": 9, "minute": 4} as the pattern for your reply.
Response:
{"hour": 7, "minute": 16}
